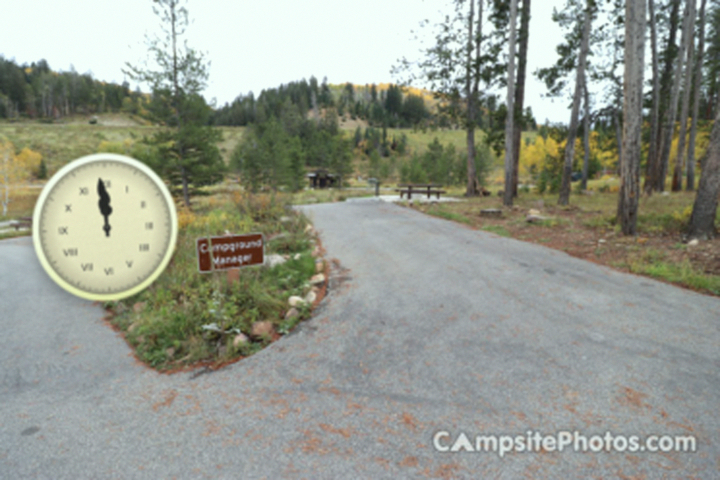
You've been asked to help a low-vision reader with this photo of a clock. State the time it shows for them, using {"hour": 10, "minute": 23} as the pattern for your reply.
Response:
{"hour": 11, "minute": 59}
